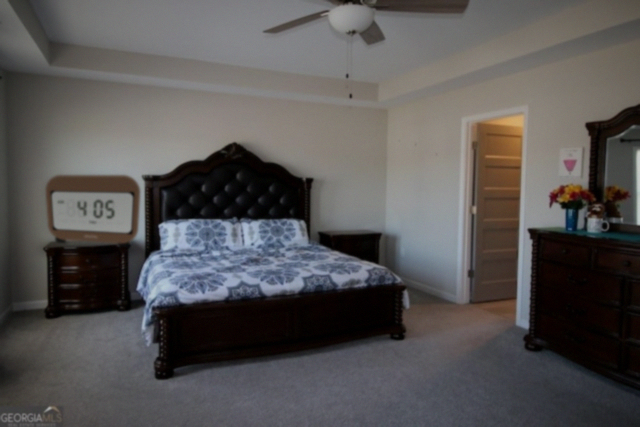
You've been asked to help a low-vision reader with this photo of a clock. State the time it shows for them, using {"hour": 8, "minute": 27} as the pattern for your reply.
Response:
{"hour": 4, "minute": 5}
